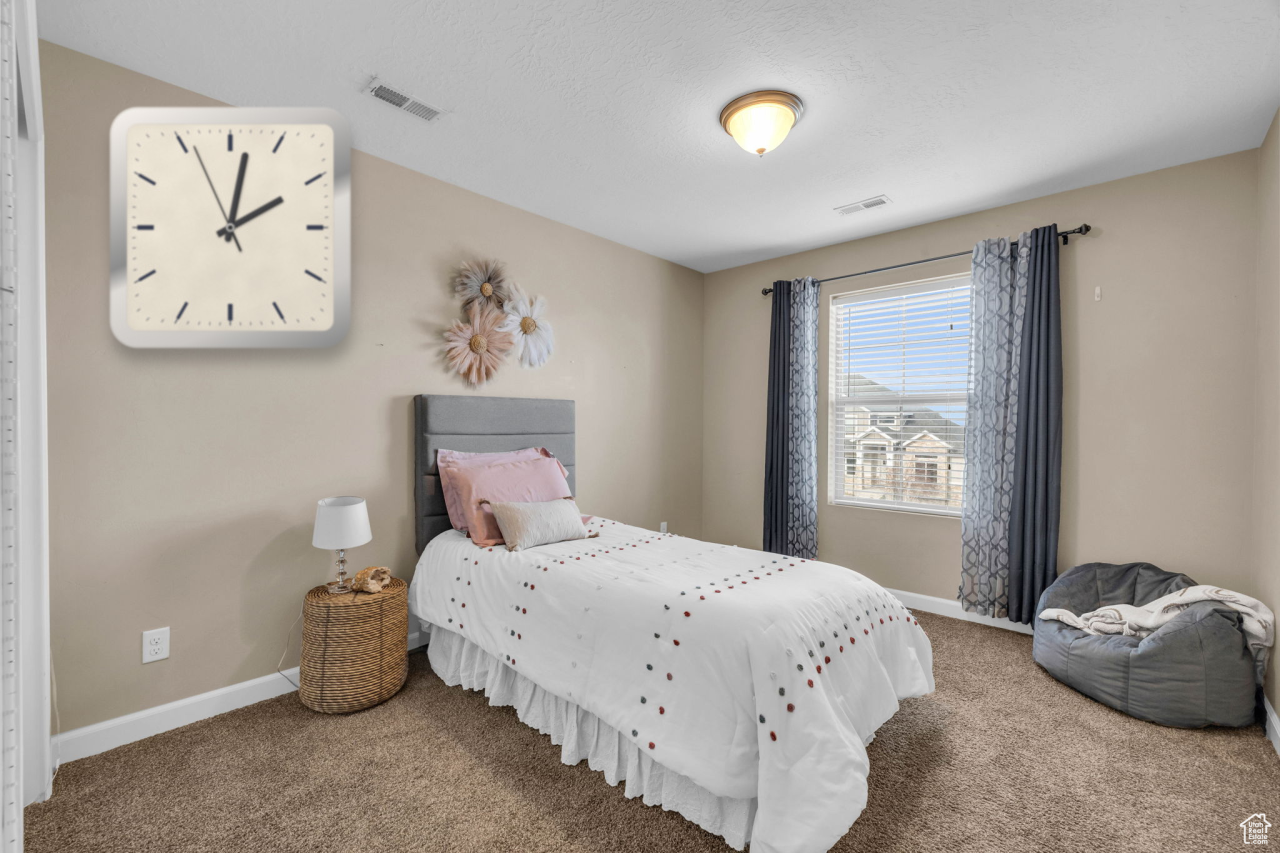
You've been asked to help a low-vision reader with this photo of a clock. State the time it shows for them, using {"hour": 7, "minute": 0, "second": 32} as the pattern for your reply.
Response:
{"hour": 2, "minute": 1, "second": 56}
